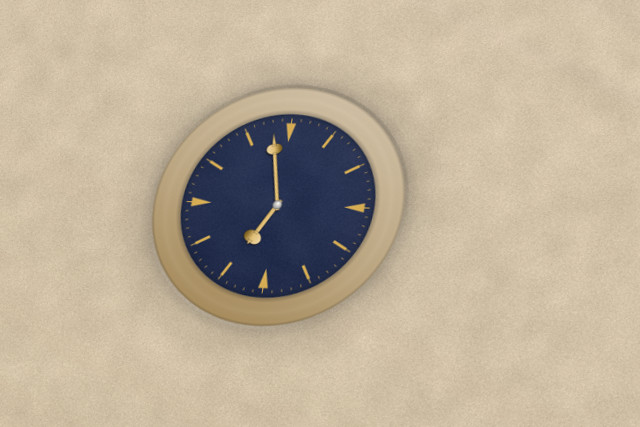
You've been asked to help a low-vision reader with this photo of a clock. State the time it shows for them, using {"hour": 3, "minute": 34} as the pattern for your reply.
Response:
{"hour": 6, "minute": 58}
